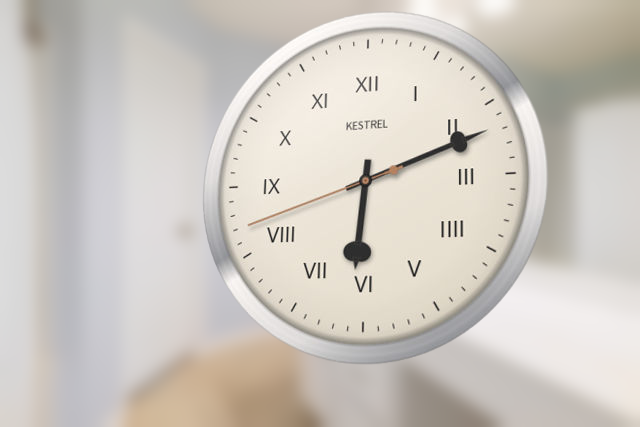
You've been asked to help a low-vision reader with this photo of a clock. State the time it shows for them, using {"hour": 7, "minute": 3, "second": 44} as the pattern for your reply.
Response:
{"hour": 6, "minute": 11, "second": 42}
